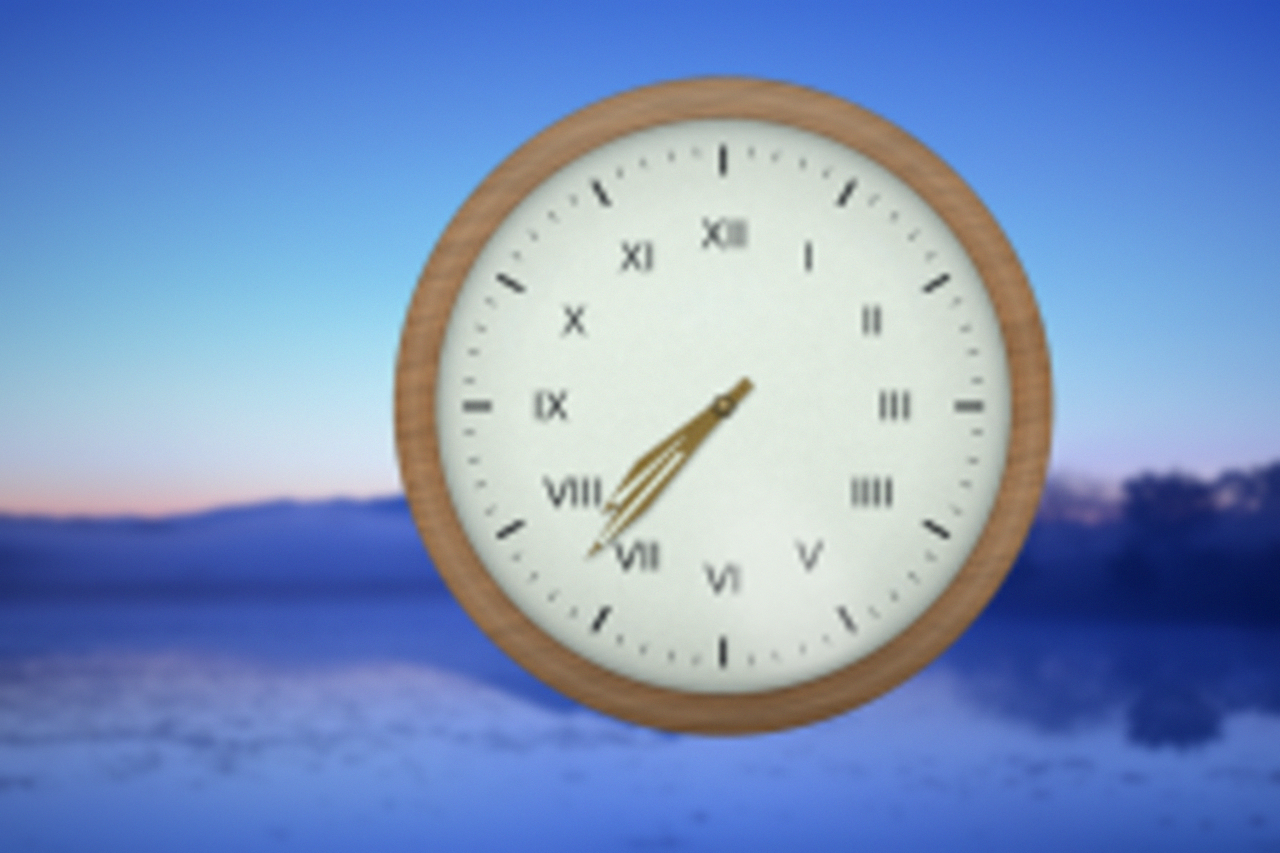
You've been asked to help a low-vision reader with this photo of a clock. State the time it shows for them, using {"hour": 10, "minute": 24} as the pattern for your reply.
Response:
{"hour": 7, "minute": 37}
